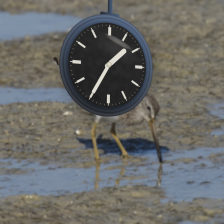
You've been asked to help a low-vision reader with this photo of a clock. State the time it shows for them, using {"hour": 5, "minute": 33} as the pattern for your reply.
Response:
{"hour": 1, "minute": 35}
